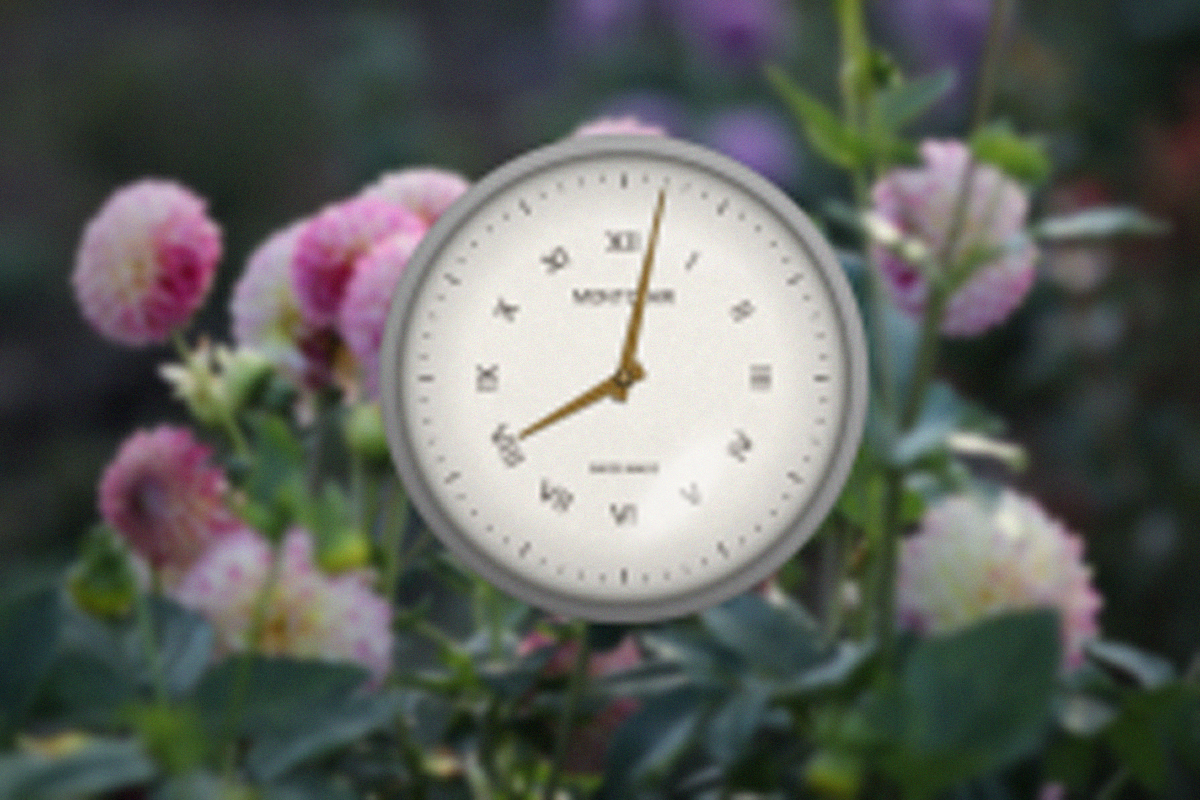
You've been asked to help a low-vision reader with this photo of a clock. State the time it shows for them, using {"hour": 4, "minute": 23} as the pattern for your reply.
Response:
{"hour": 8, "minute": 2}
